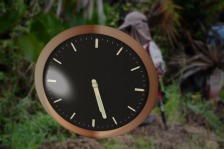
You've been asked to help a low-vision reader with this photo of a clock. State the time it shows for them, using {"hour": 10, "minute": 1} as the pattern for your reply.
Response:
{"hour": 5, "minute": 27}
